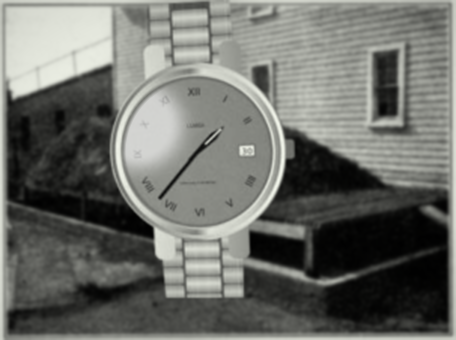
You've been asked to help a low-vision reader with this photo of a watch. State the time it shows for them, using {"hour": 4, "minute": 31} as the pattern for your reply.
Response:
{"hour": 1, "minute": 37}
